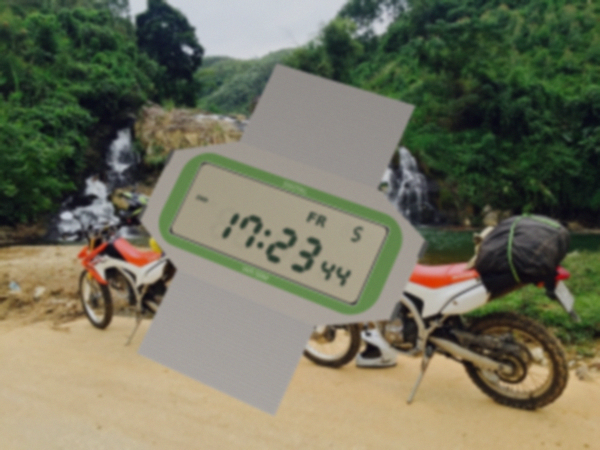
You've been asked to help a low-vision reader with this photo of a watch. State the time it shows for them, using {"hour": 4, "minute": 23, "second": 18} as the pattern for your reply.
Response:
{"hour": 17, "minute": 23, "second": 44}
